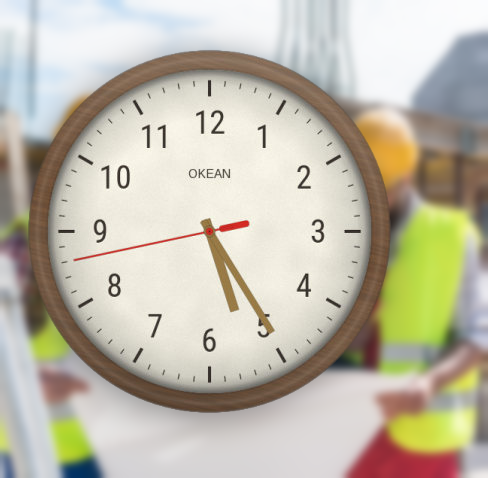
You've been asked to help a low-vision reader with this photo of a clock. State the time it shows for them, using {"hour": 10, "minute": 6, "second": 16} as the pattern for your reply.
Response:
{"hour": 5, "minute": 24, "second": 43}
